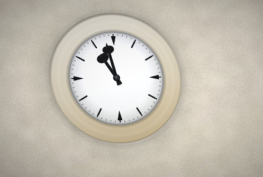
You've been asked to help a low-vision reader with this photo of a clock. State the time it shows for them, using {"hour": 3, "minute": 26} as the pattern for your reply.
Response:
{"hour": 10, "minute": 58}
